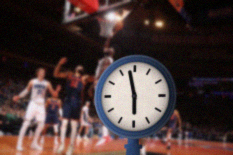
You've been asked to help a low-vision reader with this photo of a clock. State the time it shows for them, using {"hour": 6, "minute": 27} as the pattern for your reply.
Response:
{"hour": 5, "minute": 58}
